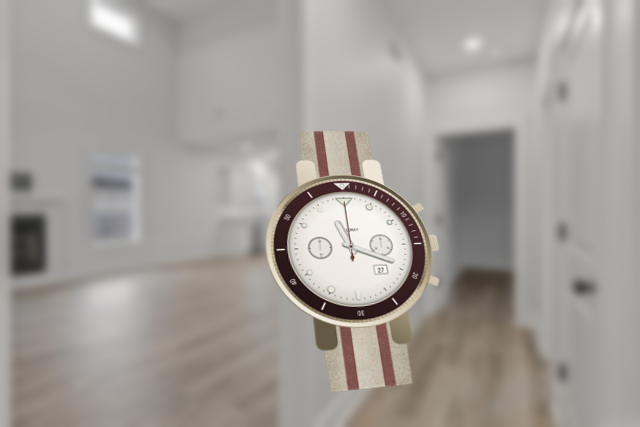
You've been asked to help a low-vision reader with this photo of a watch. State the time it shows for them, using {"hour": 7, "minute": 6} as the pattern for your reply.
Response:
{"hour": 11, "minute": 19}
